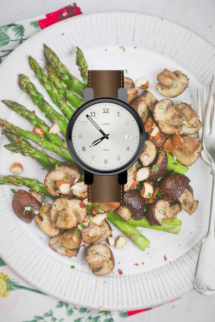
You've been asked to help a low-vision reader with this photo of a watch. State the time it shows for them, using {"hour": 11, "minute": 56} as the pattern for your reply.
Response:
{"hour": 7, "minute": 53}
